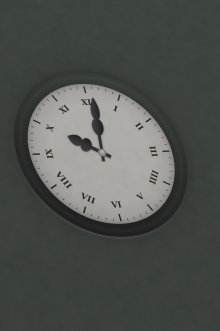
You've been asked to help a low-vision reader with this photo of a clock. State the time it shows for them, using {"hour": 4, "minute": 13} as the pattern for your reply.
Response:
{"hour": 10, "minute": 1}
